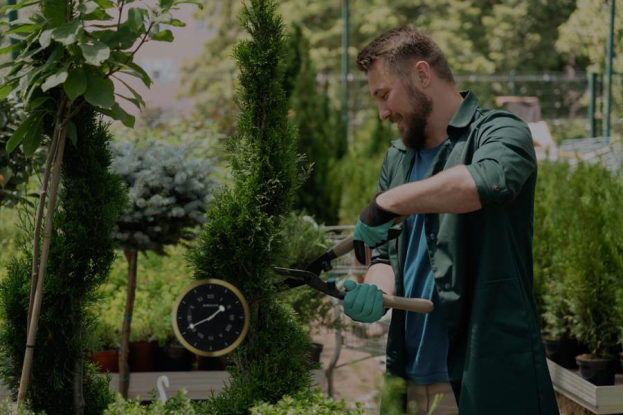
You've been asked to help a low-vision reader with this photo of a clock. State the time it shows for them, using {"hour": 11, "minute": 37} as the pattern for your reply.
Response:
{"hour": 1, "minute": 41}
